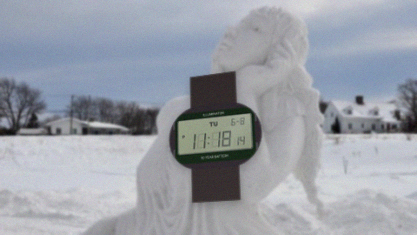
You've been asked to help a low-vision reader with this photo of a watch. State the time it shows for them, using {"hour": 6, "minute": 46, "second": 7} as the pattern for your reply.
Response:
{"hour": 11, "minute": 18, "second": 14}
